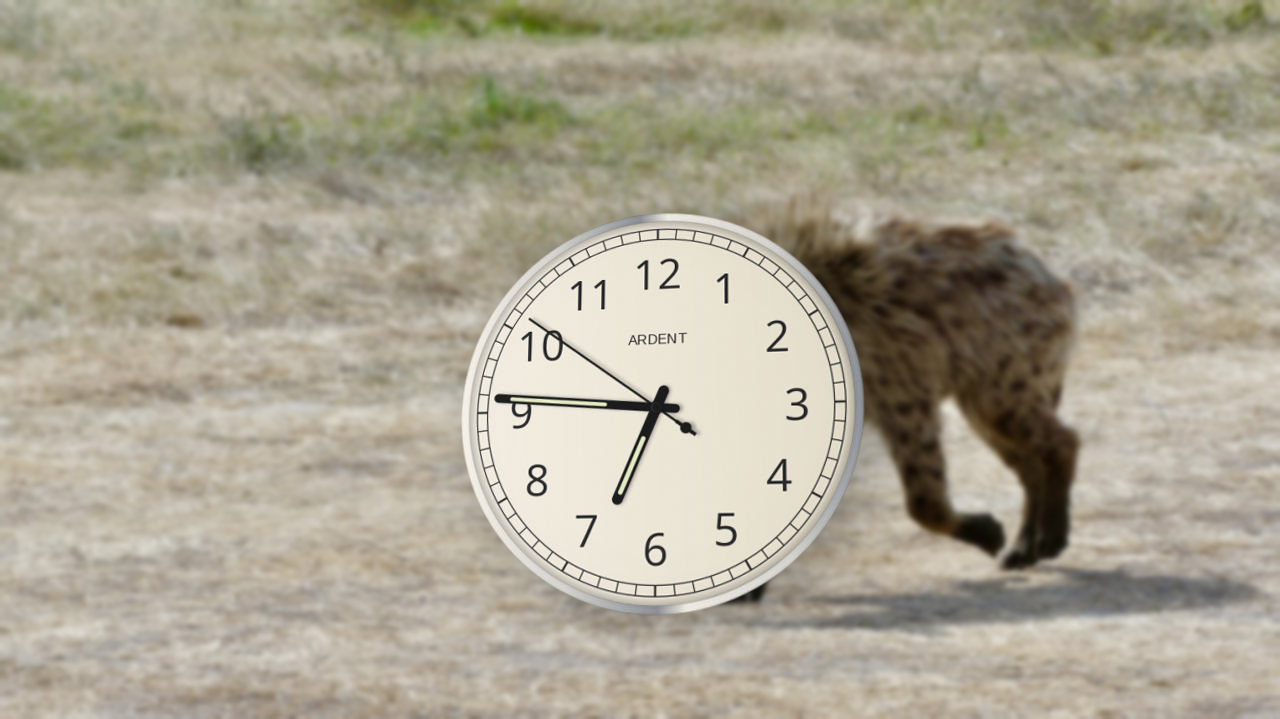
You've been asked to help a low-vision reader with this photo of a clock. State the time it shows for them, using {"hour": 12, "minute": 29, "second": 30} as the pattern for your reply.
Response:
{"hour": 6, "minute": 45, "second": 51}
